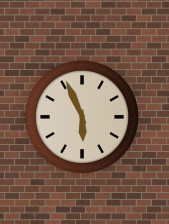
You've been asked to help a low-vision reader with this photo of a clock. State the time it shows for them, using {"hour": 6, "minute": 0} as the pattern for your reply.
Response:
{"hour": 5, "minute": 56}
